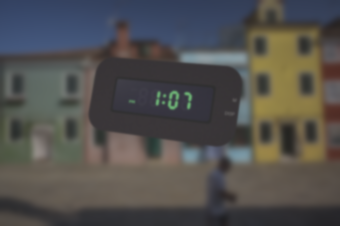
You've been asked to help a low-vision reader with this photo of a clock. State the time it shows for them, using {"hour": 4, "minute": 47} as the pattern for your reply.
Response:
{"hour": 1, "minute": 7}
